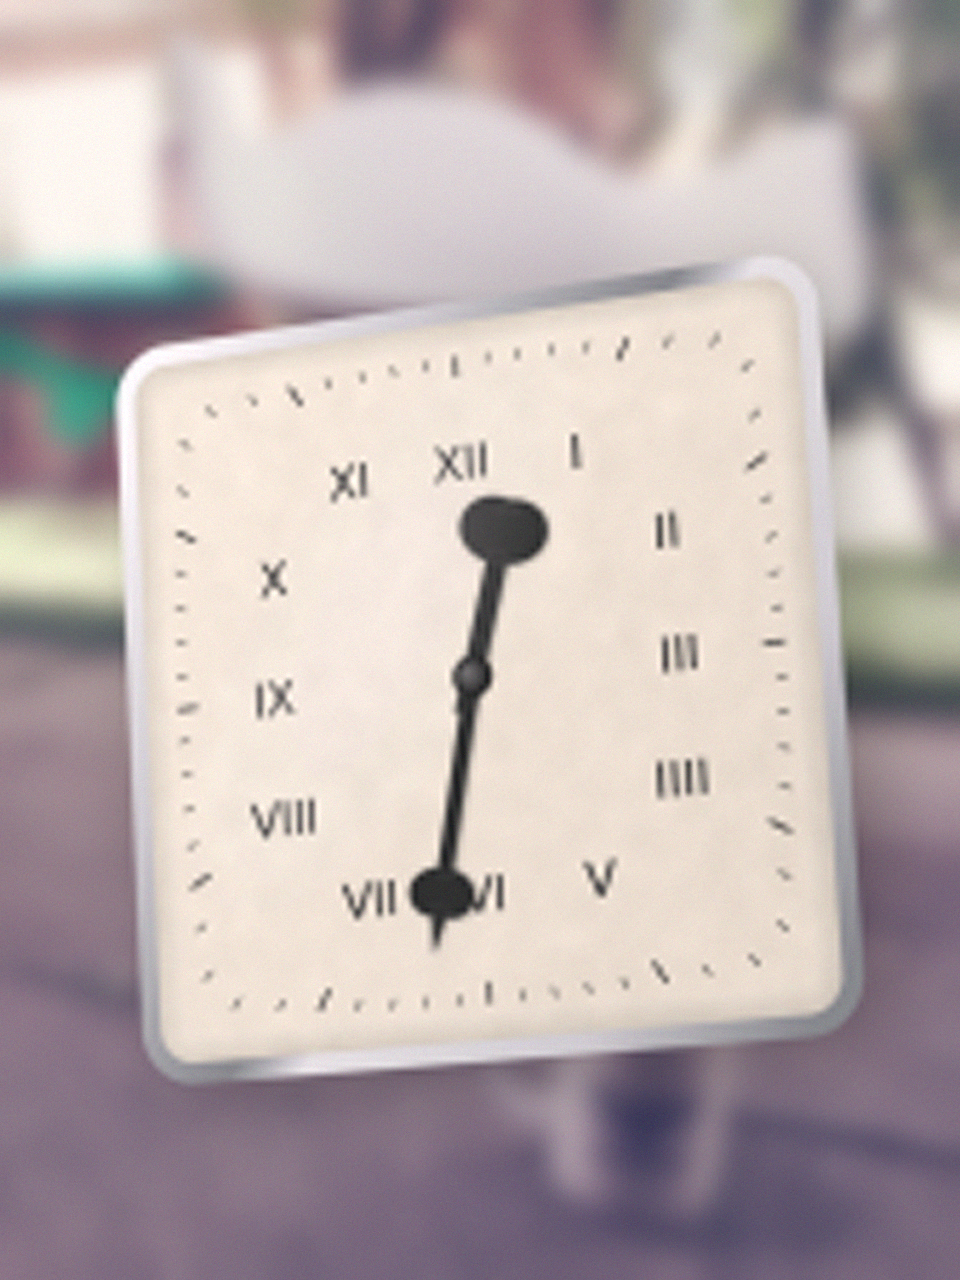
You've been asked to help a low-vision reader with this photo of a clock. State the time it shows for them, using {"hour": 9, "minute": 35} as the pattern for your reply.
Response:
{"hour": 12, "minute": 32}
